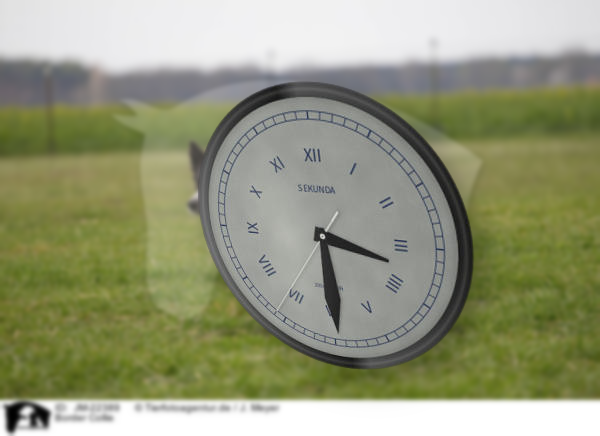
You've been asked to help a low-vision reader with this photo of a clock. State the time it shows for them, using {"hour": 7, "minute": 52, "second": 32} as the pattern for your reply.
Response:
{"hour": 3, "minute": 29, "second": 36}
